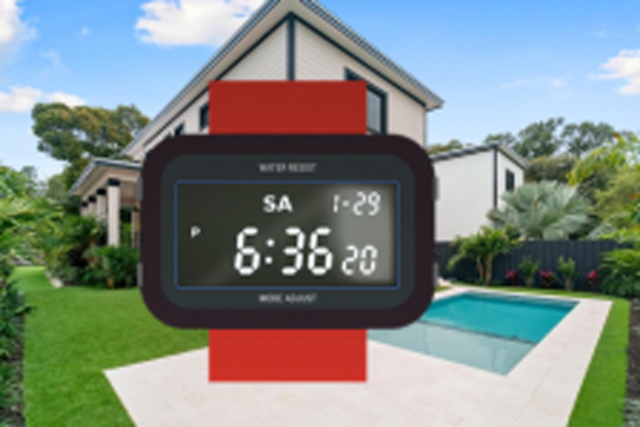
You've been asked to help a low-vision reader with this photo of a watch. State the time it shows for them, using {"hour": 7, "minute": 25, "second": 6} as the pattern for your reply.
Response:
{"hour": 6, "minute": 36, "second": 20}
